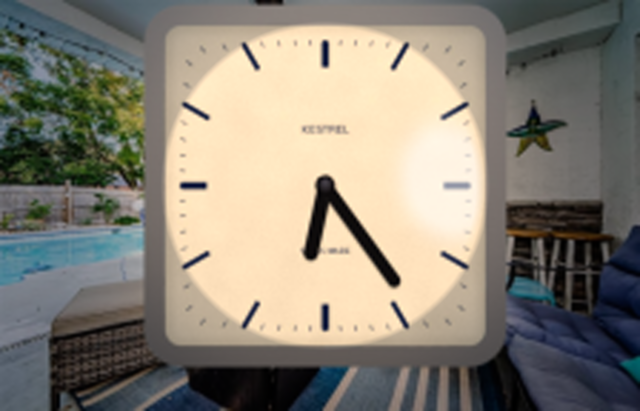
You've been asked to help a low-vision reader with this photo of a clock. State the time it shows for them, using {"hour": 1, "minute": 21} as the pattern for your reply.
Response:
{"hour": 6, "minute": 24}
